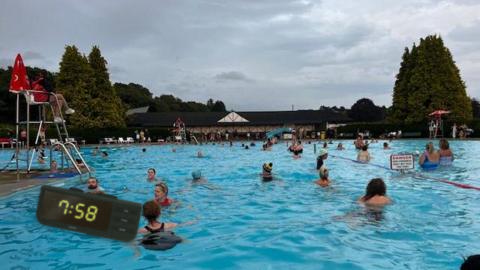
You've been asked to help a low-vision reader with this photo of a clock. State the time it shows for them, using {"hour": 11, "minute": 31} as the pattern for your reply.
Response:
{"hour": 7, "minute": 58}
